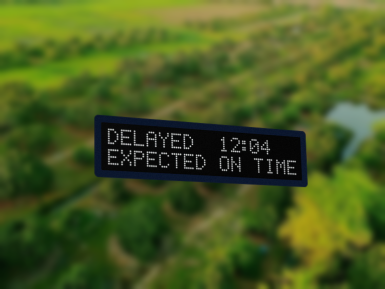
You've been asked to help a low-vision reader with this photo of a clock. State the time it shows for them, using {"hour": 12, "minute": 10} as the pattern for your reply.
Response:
{"hour": 12, "minute": 4}
